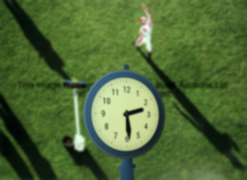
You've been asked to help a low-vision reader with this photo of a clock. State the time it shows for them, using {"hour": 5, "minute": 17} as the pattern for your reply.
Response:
{"hour": 2, "minute": 29}
